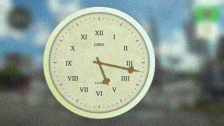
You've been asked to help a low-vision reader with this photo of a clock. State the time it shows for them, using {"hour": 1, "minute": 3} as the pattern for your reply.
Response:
{"hour": 5, "minute": 17}
